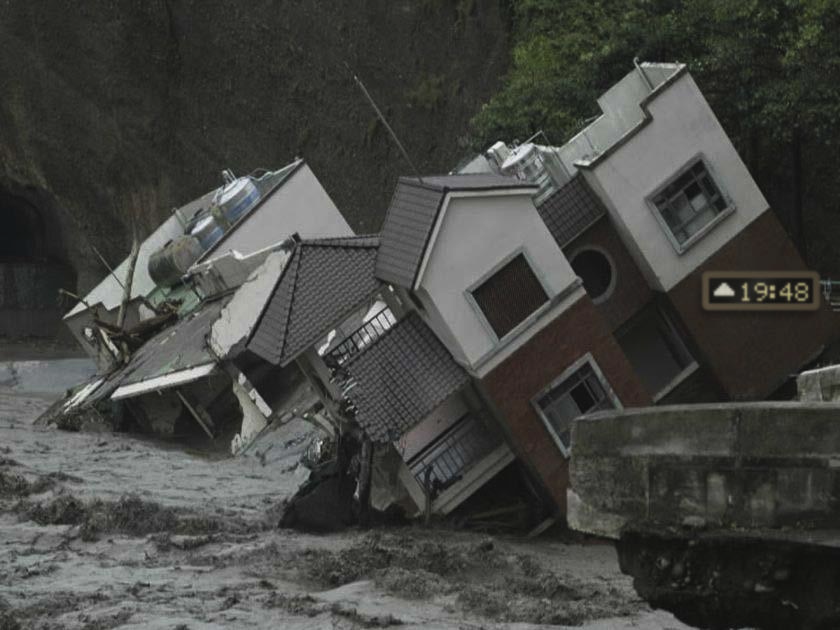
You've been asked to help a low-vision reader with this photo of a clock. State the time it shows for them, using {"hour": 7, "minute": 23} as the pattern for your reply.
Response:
{"hour": 19, "minute": 48}
